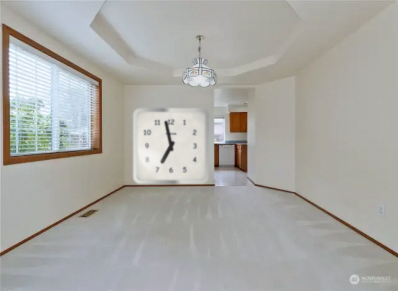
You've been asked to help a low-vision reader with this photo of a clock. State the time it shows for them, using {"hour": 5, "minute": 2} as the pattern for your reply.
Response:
{"hour": 6, "minute": 58}
